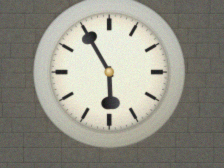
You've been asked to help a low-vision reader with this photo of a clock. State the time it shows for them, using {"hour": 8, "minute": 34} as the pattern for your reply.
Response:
{"hour": 5, "minute": 55}
